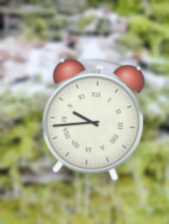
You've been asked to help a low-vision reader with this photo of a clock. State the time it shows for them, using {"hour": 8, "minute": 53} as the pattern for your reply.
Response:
{"hour": 9, "minute": 43}
